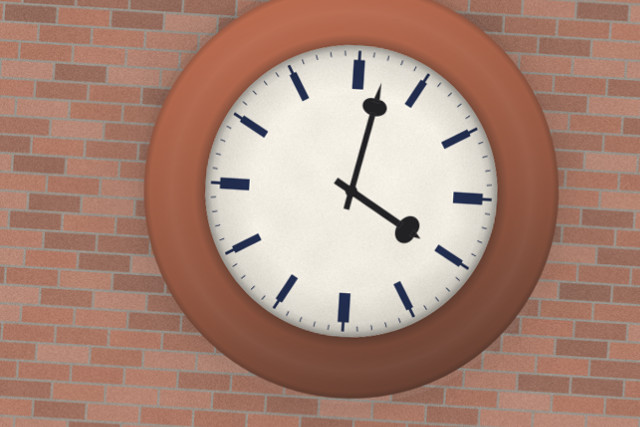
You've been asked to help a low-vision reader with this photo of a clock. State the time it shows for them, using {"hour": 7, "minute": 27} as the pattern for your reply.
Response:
{"hour": 4, "minute": 2}
